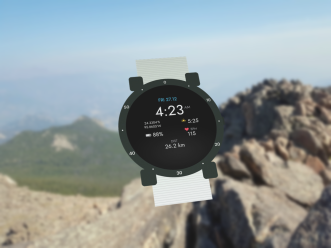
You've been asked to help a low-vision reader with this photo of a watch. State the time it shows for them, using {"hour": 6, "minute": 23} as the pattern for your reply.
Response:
{"hour": 4, "minute": 23}
